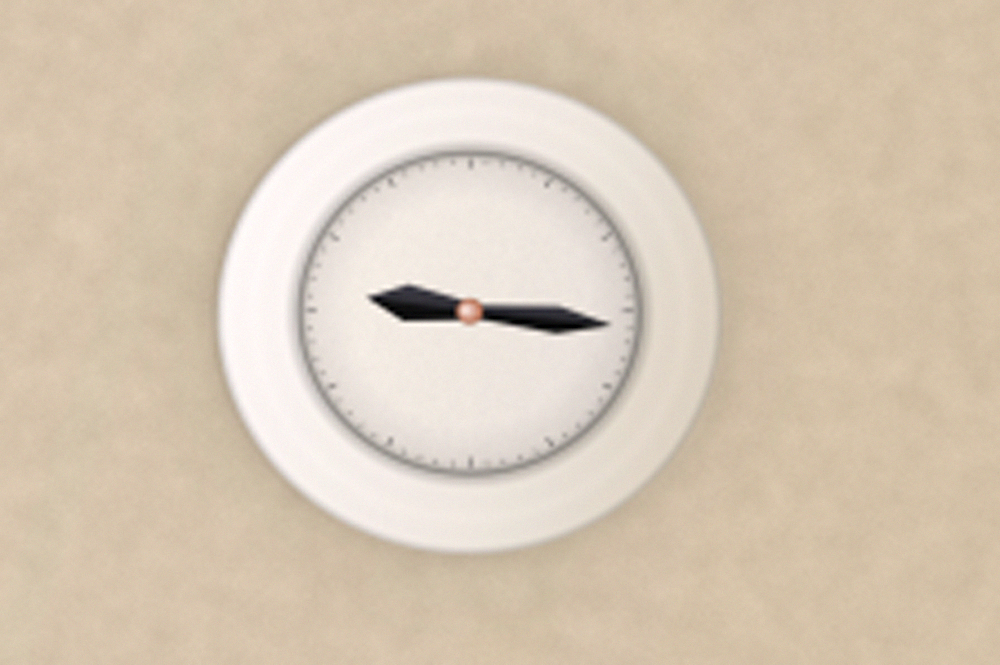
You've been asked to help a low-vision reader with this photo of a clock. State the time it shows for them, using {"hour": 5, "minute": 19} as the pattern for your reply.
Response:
{"hour": 9, "minute": 16}
